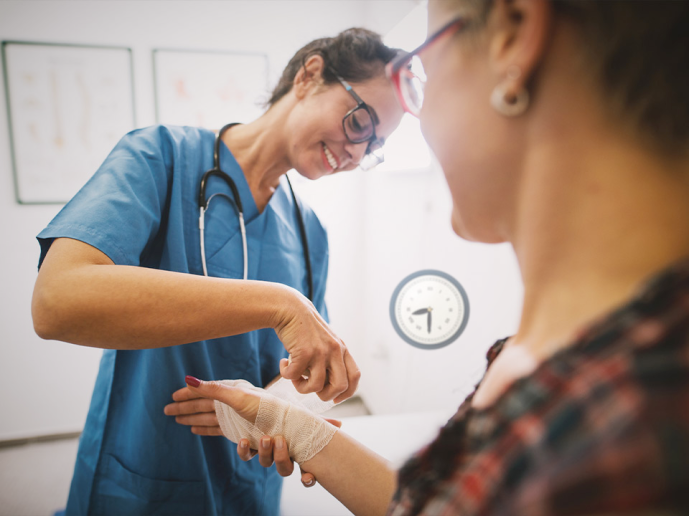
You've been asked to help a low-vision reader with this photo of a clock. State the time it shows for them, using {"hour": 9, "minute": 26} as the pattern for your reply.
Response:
{"hour": 8, "minute": 30}
